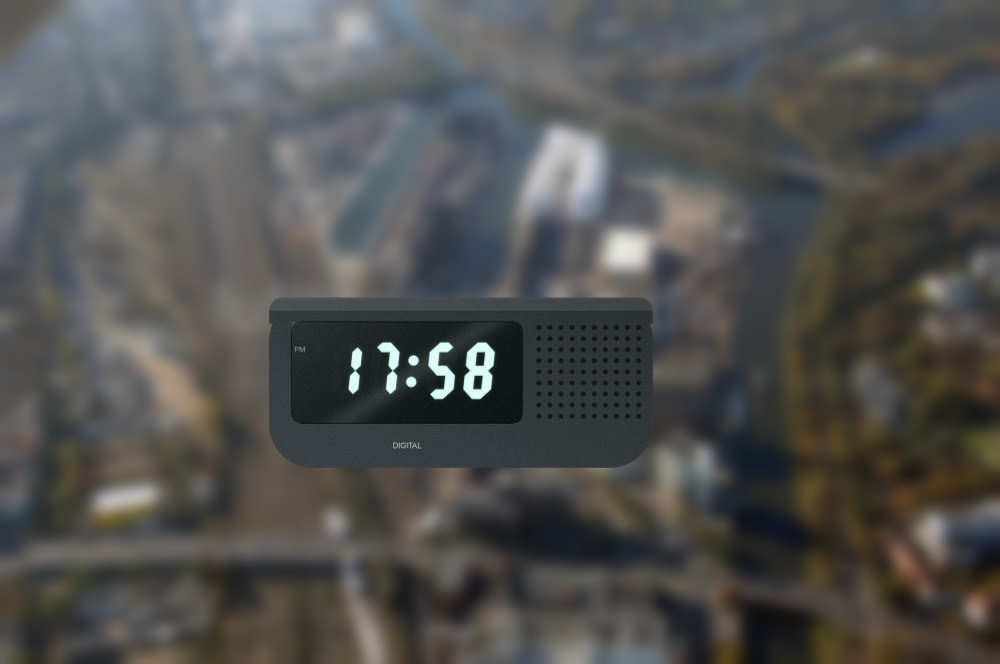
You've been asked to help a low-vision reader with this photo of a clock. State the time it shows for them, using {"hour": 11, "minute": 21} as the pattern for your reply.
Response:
{"hour": 17, "minute": 58}
